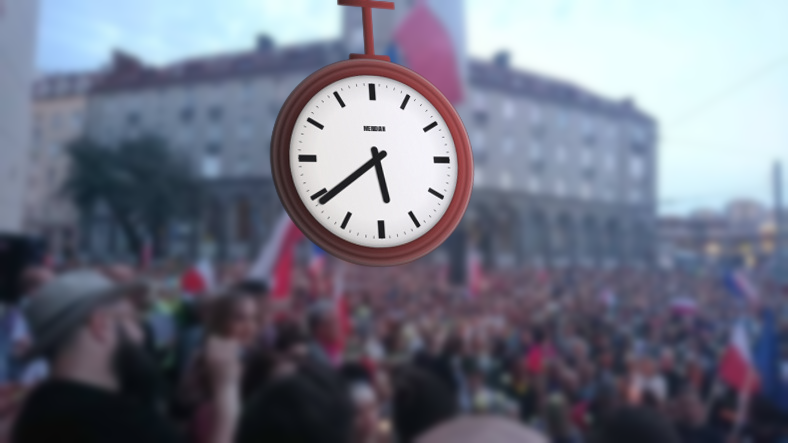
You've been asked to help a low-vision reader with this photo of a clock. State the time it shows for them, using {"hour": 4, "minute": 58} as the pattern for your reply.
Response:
{"hour": 5, "minute": 39}
